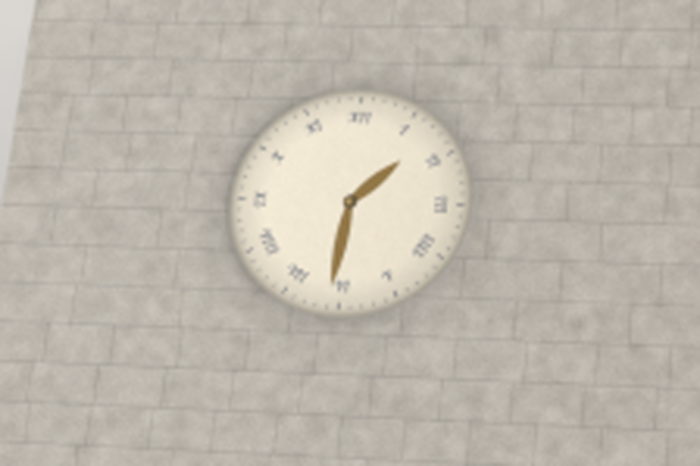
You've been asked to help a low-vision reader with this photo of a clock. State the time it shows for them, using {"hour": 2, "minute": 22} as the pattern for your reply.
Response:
{"hour": 1, "minute": 31}
